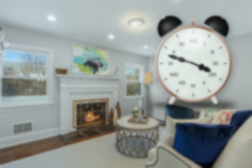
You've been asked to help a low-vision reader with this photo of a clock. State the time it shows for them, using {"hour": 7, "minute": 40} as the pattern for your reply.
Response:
{"hour": 3, "minute": 48}
